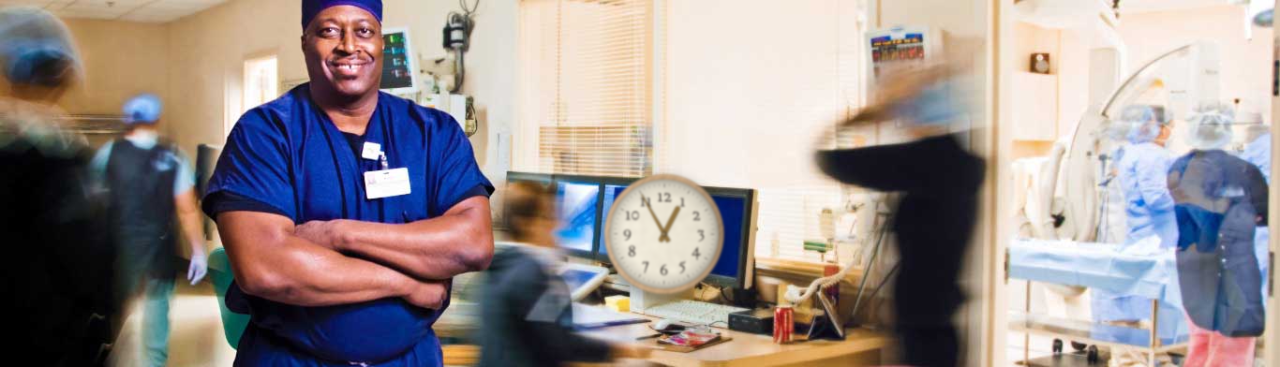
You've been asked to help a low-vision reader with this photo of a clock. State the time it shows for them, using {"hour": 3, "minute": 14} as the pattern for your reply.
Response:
{"hour": 12, "minute": 55}
